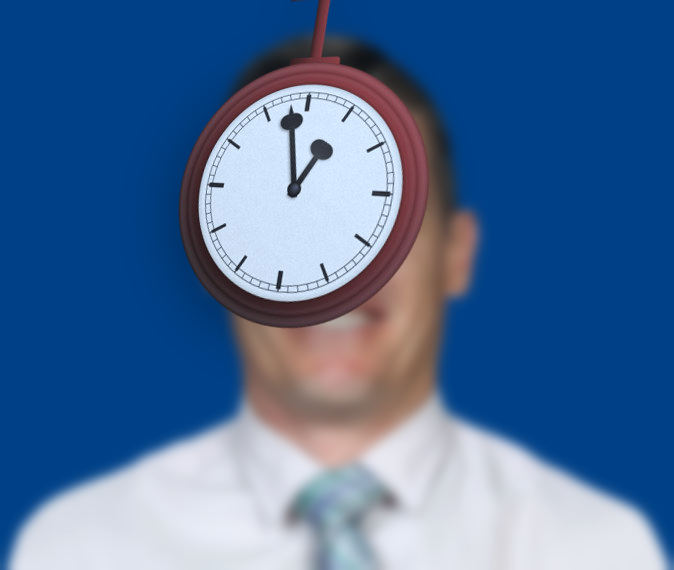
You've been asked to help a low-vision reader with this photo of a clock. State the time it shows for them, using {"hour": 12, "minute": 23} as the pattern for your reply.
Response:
{"hour": 12, "minute": 58}
